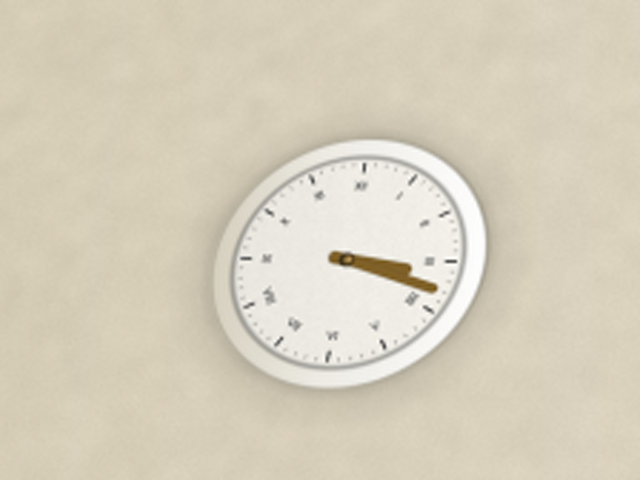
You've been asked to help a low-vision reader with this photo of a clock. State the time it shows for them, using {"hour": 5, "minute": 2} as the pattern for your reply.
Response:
{"hour": 3, "minute": 18}
